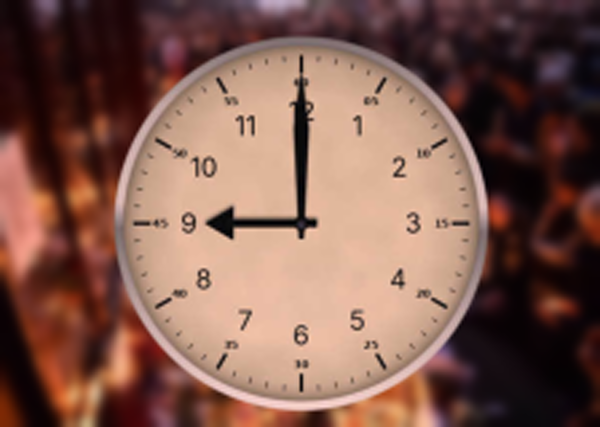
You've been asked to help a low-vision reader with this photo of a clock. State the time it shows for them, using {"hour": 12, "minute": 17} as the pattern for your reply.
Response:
{"hour": 9, "minute": 0}
